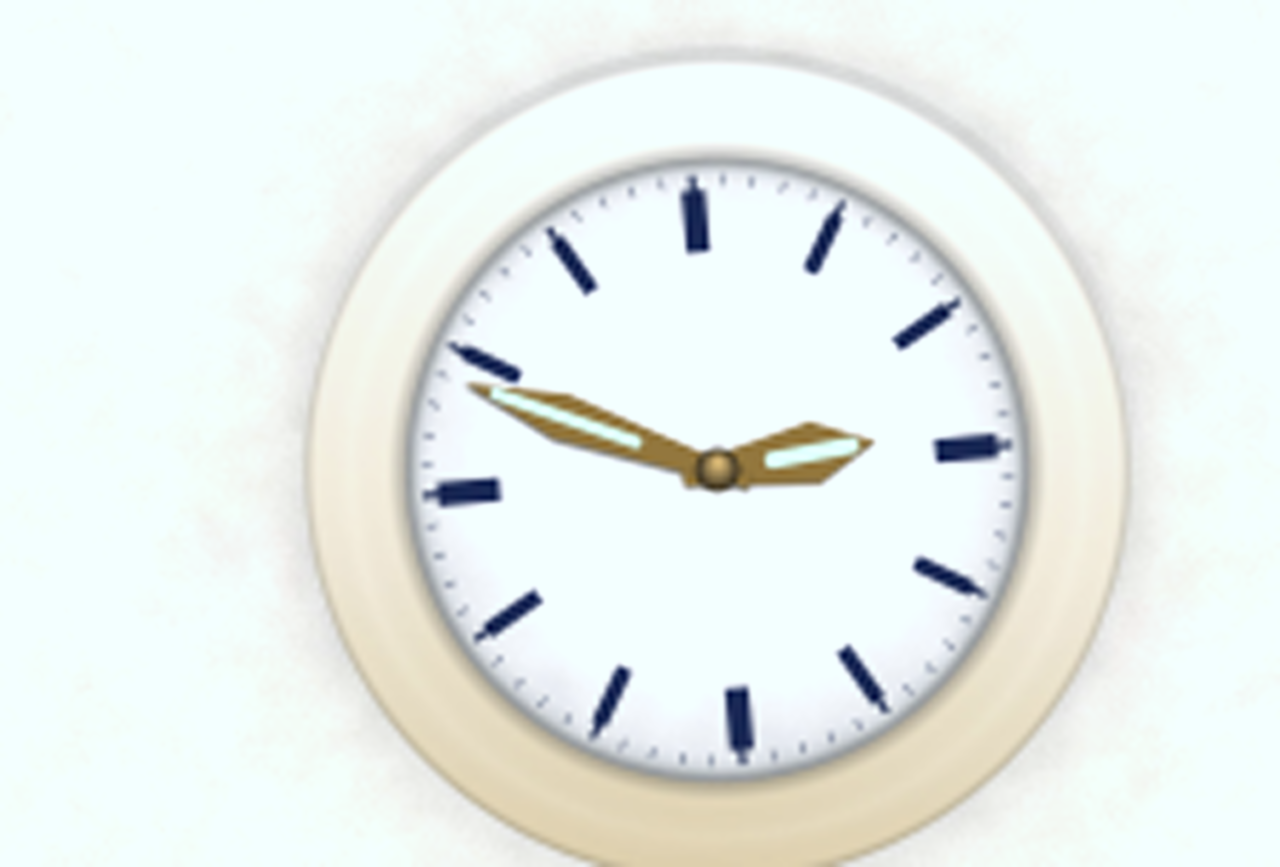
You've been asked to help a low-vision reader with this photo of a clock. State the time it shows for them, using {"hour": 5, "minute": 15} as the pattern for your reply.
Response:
{"hour": 2, "minute": 49}
